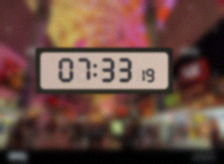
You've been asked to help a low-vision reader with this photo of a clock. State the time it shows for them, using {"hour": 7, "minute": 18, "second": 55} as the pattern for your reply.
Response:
{"hour": 7, "minute": 33, "second": 19}
